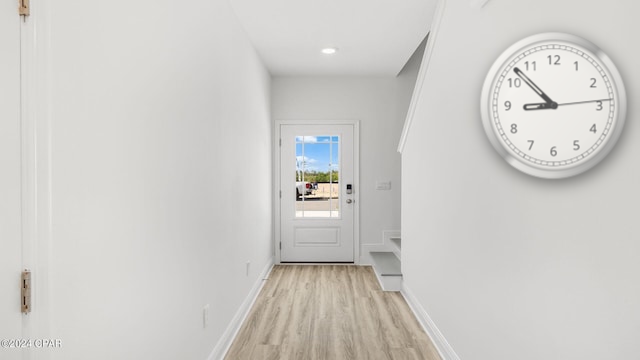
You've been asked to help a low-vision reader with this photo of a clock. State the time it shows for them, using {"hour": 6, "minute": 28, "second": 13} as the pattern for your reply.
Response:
{"hour": 8, "minute": 52, "second": 14}
